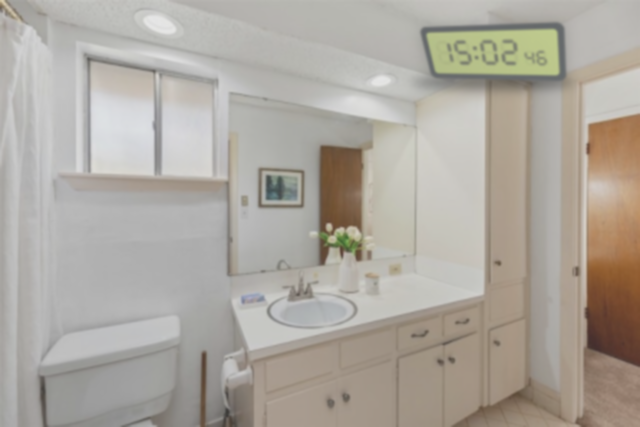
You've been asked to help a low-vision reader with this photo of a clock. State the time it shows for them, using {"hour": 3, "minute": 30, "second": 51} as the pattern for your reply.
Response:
{"hour": 15, "minute": 2, "second": 46}
